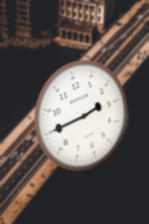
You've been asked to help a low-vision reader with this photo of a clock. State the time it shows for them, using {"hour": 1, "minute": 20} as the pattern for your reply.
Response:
{"hour": 2, "minute": 45}
